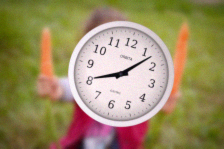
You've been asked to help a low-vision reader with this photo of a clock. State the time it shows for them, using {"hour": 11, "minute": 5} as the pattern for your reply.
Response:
{"hour": 8, "minute": 7}
